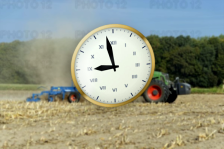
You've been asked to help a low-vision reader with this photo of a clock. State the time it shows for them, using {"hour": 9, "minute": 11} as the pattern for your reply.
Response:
{"hour": 8, "minute": 58}
